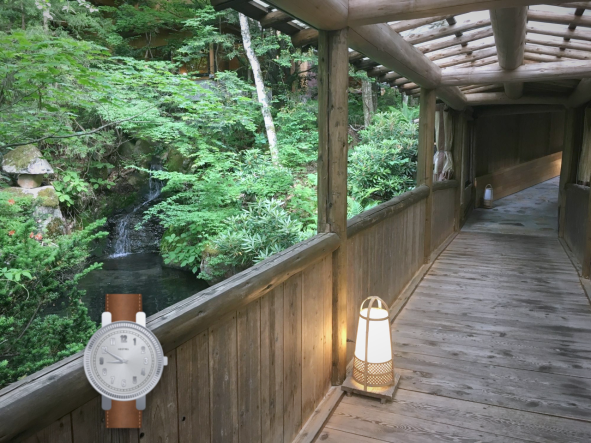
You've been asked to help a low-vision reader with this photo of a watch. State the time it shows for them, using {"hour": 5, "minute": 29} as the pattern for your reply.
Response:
{"hour": 8, "minute": 50}
